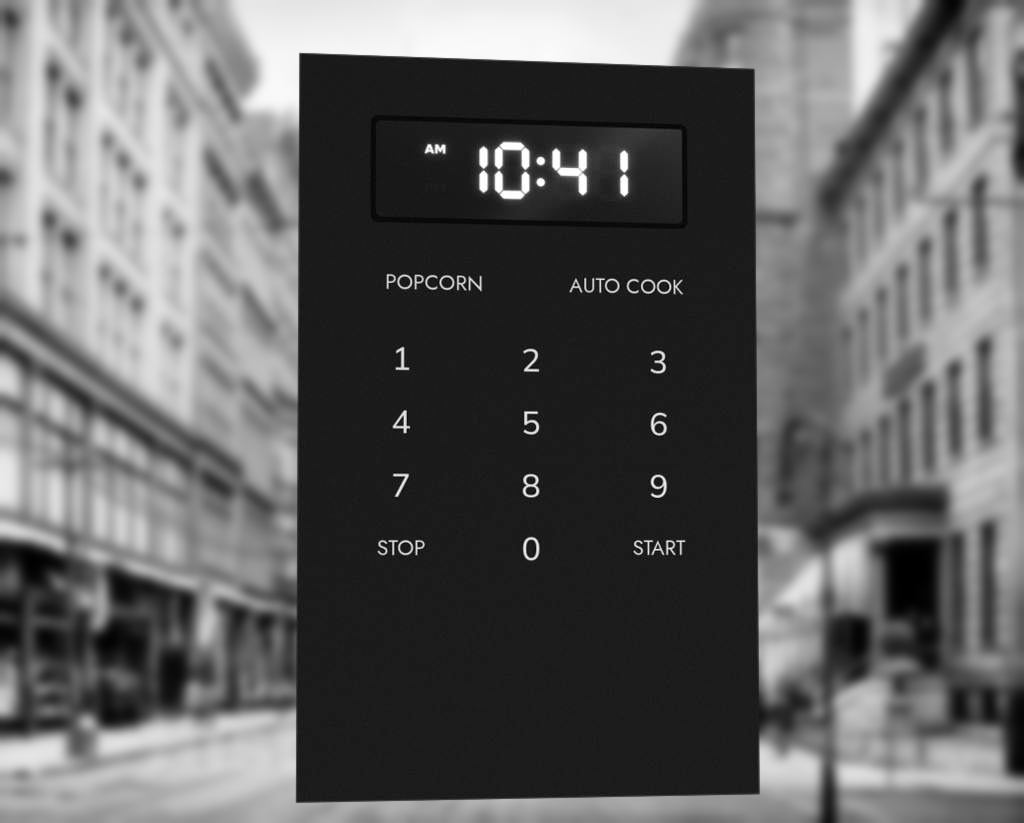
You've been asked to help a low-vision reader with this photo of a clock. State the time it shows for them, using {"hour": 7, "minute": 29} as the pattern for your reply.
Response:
{"hour": 10, "minute": 41}
